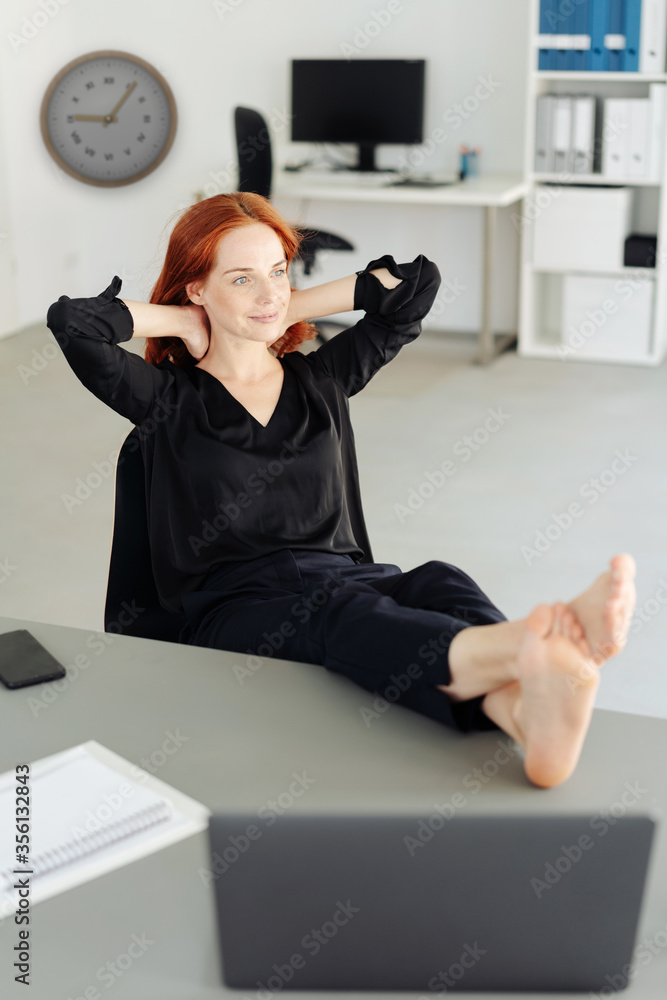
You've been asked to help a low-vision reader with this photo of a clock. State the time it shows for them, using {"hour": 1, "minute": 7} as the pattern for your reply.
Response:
{"hour": 9, "minute": 6}
